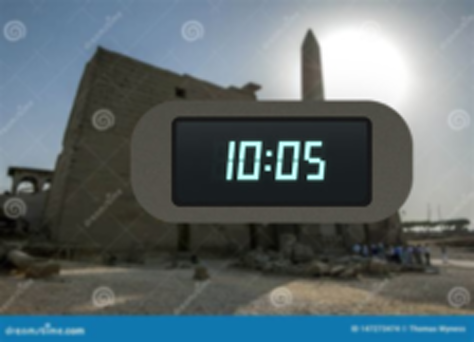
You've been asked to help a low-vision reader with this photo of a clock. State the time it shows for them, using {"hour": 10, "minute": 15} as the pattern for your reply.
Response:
{"hour": 10, "minute": 5}
